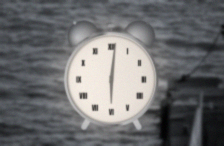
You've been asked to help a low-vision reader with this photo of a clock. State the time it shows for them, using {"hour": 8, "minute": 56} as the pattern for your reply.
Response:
{"hour": 6, "minute": 1}
